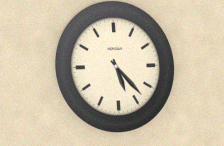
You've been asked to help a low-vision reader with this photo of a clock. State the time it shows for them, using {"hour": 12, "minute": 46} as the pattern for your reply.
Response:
{"hour": 5, "minute": 23}
